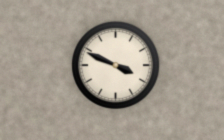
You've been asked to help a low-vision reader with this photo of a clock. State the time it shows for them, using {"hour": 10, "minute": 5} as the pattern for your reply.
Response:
{"hour": 3, "minute": 49}
